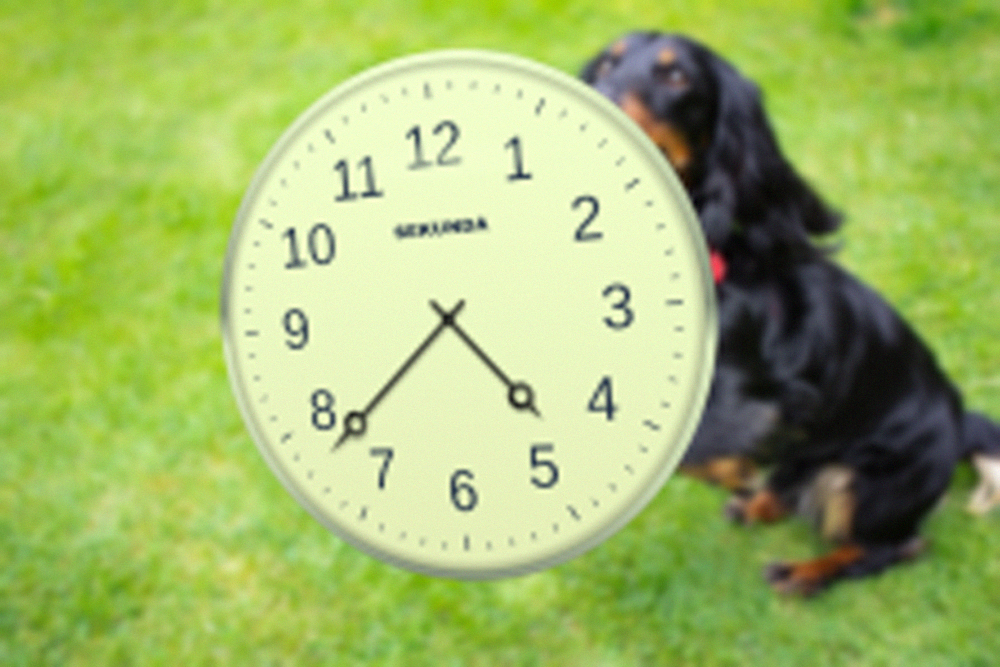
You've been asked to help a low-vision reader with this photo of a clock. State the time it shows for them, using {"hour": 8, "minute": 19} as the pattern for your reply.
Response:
{"hour": 4, "minute": 38}
